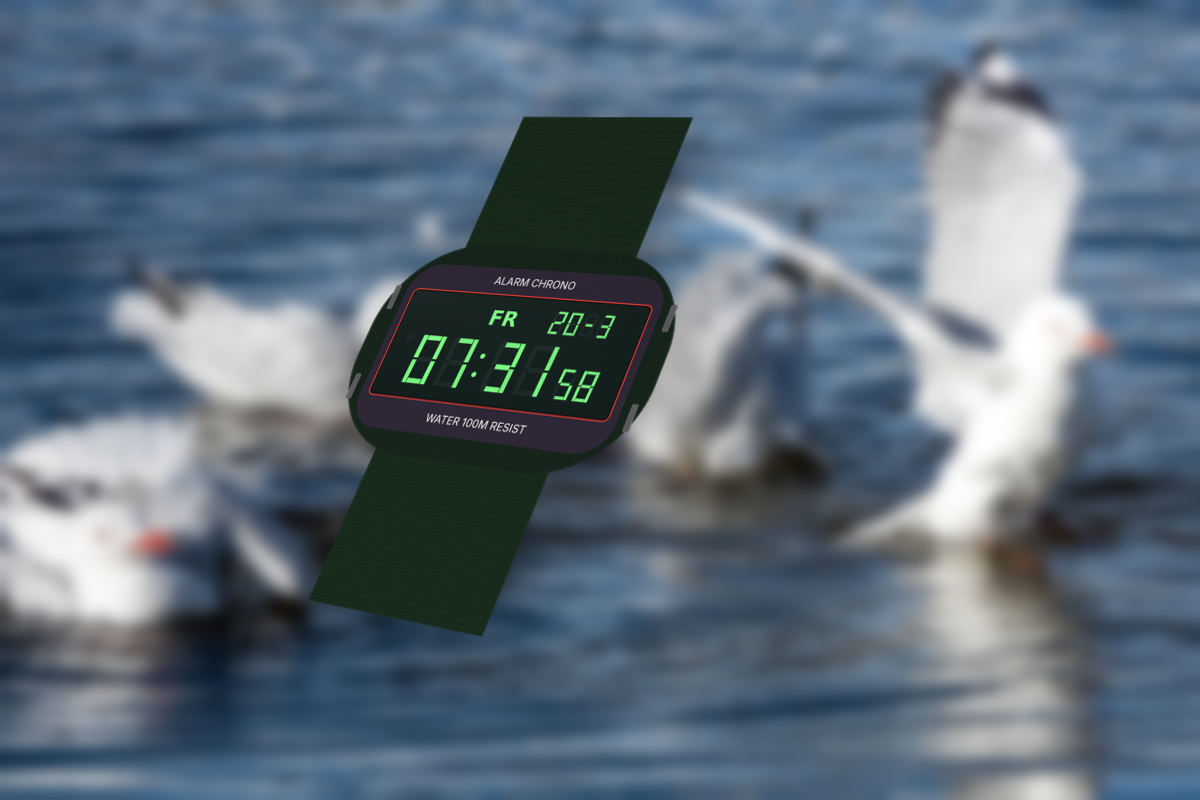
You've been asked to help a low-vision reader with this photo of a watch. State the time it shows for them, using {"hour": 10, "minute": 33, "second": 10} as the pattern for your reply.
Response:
{"hour": 7, "minute": 31, "second": 58}
